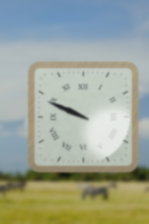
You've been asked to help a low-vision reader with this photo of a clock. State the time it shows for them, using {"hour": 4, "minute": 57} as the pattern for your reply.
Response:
{"hour": 9, "minute": 49}
